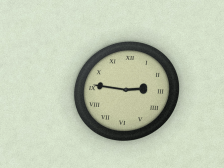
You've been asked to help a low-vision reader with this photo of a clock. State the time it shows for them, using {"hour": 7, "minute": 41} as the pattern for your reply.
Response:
{"hour": 2, "minute": 46}
